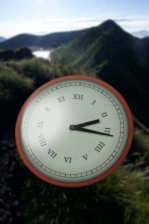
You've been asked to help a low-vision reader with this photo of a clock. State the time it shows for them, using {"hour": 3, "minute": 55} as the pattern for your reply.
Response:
{"hour": 2, "minute": 16}
